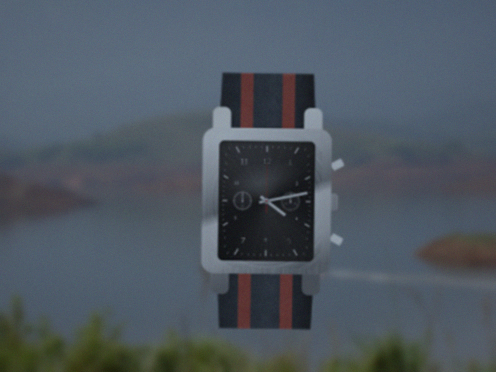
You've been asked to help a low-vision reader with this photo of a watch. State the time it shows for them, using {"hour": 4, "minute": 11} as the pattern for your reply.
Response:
{"hour": 4, "minute": 13}
